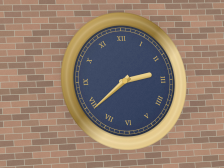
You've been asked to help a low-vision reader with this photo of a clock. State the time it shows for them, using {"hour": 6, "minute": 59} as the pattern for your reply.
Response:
{"hour": 2, "minute": 39}
